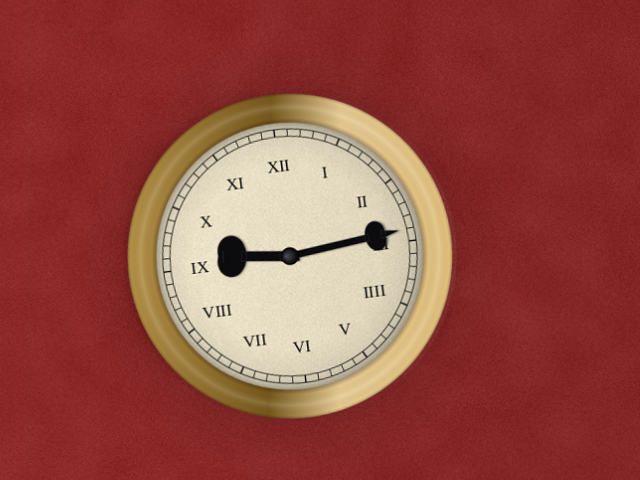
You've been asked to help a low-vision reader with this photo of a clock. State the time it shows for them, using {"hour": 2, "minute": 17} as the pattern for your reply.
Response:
{"hour": 9, "minute": 14}
